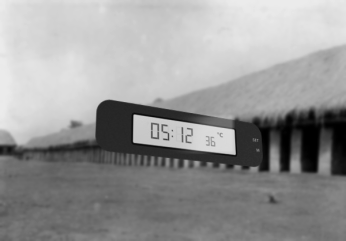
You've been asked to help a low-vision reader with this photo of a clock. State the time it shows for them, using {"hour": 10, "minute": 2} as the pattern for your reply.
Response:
{"hour": 5, "minute": 12}
